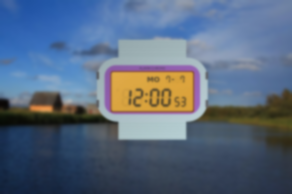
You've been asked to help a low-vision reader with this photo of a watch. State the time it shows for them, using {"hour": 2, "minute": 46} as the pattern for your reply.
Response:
{"hour": 12, "minute": 0}
